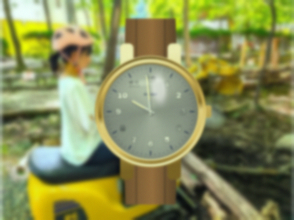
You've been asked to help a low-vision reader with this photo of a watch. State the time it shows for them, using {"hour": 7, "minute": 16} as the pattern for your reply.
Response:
{"hour": 9, "minute": 59}
